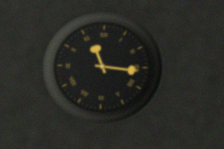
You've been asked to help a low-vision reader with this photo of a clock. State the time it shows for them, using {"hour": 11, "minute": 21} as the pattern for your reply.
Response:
{"hour": 11, "minute": 16}
